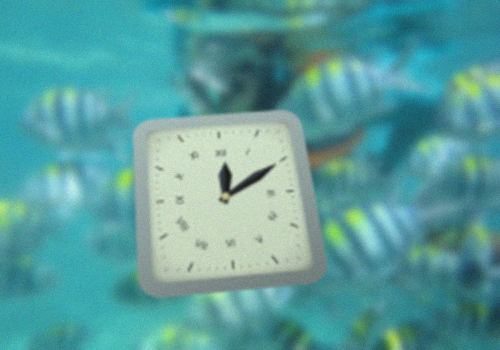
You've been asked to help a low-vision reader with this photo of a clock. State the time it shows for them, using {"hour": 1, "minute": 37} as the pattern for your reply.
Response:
{"hour": 12, "minute": 10}
